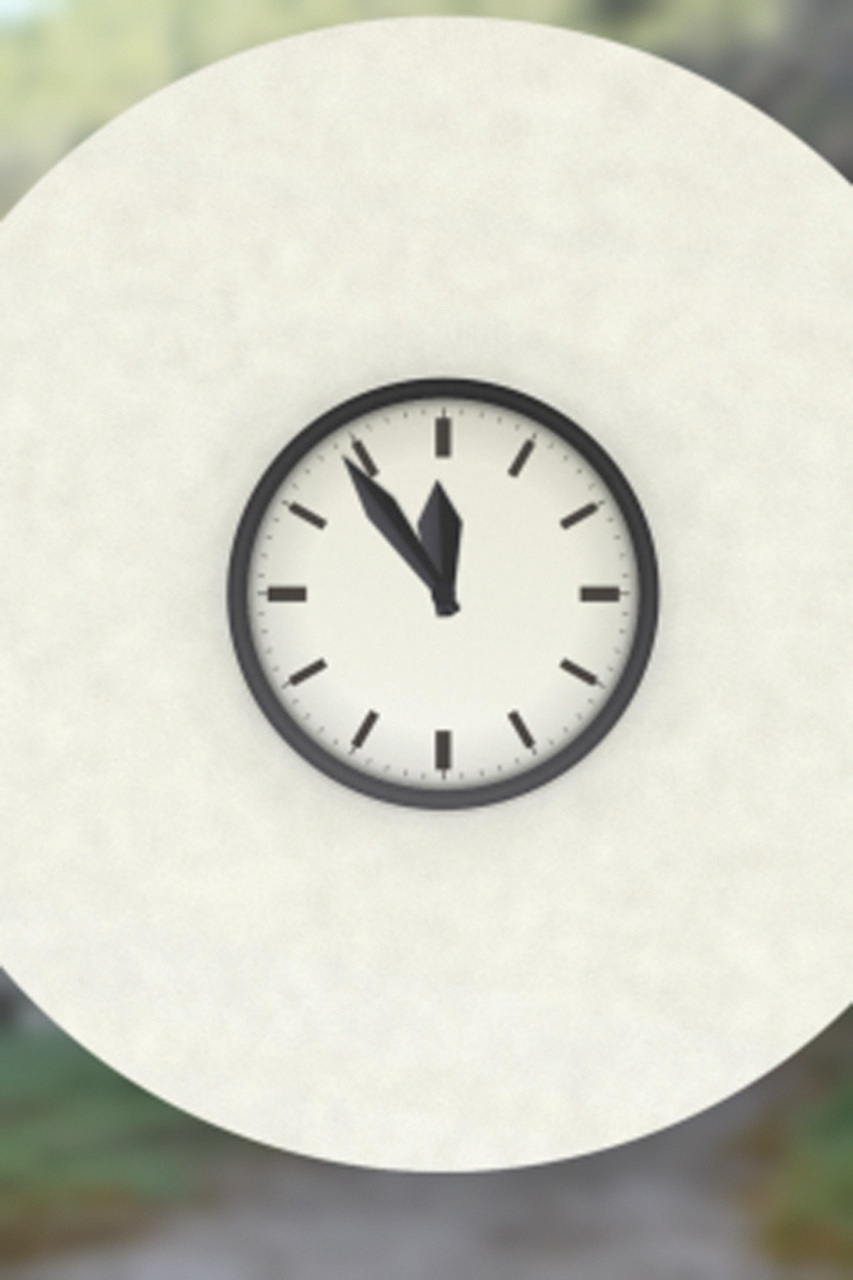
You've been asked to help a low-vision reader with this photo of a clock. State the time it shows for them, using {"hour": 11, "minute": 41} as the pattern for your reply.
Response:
{"hour": 11, "minute": 54}
